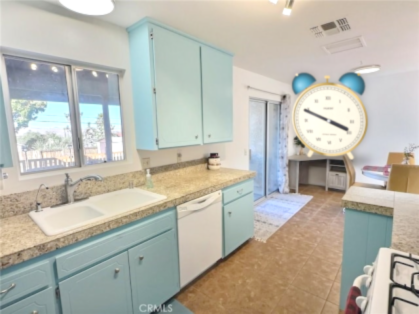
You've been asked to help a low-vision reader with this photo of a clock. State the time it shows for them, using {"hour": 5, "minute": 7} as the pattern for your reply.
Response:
{"hour": 3, "minute": 49}
